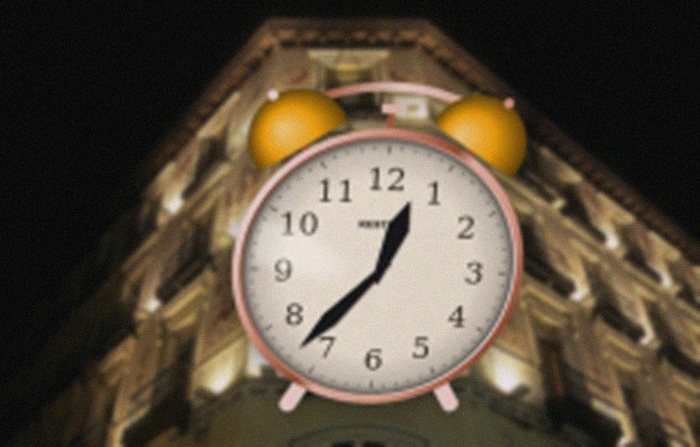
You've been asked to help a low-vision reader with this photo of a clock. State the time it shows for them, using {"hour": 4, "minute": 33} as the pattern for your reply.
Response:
{"hour": 12, "minute": 37}
